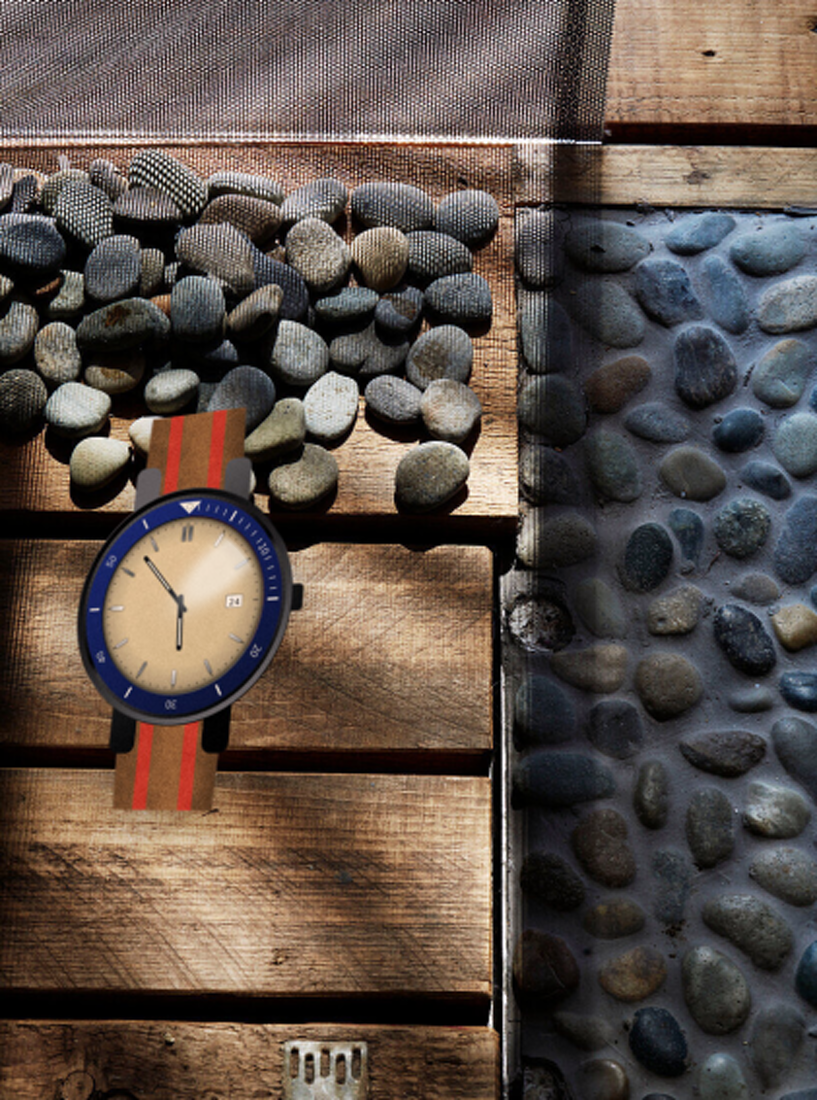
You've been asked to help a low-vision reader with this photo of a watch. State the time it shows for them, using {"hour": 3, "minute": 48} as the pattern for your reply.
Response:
{"hour": 5, "minute": 53}
